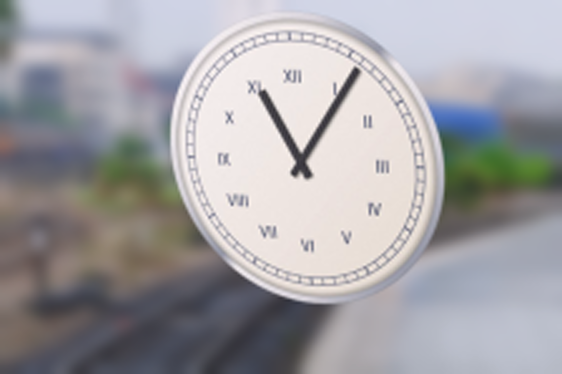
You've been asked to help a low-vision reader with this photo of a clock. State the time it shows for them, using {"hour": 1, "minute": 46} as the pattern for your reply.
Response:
{"hour": 11, "minute": 6}
